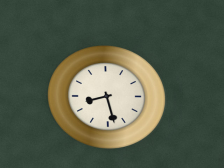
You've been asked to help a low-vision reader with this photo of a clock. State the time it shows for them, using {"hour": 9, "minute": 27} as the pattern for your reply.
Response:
{"hour": 8, "minute": 28}
